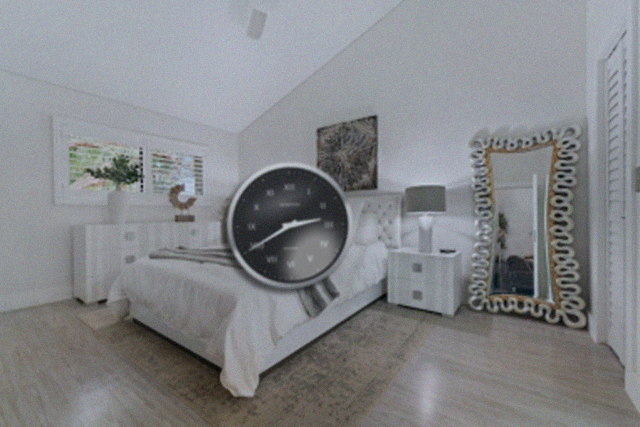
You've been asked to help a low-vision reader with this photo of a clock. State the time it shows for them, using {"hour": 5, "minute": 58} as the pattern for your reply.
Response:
{"hour": 2, "minute": 40}
